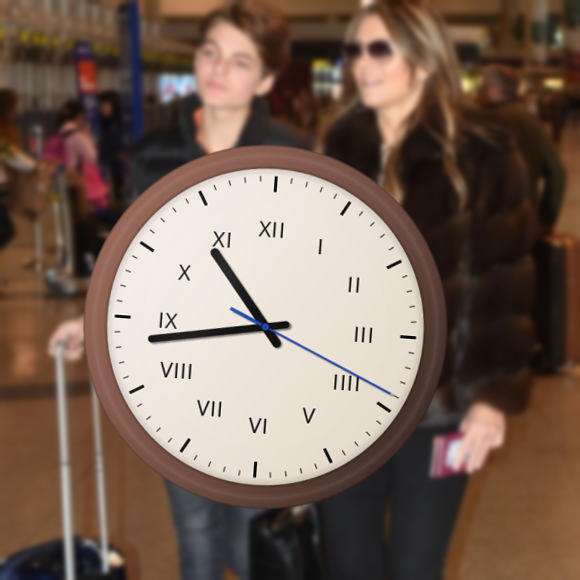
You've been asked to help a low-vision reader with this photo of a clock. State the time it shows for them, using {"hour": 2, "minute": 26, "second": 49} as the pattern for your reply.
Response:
{"hour": 10, "minute": 43, "second": 19}
